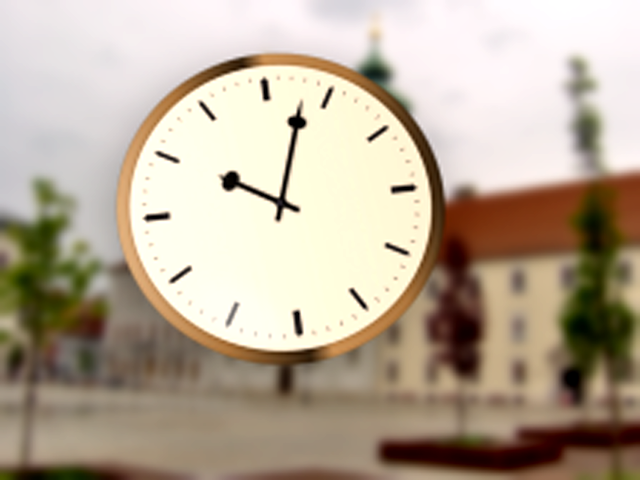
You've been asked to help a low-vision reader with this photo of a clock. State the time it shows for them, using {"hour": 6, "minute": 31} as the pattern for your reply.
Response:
{"hour": 10, "minute": 3}
